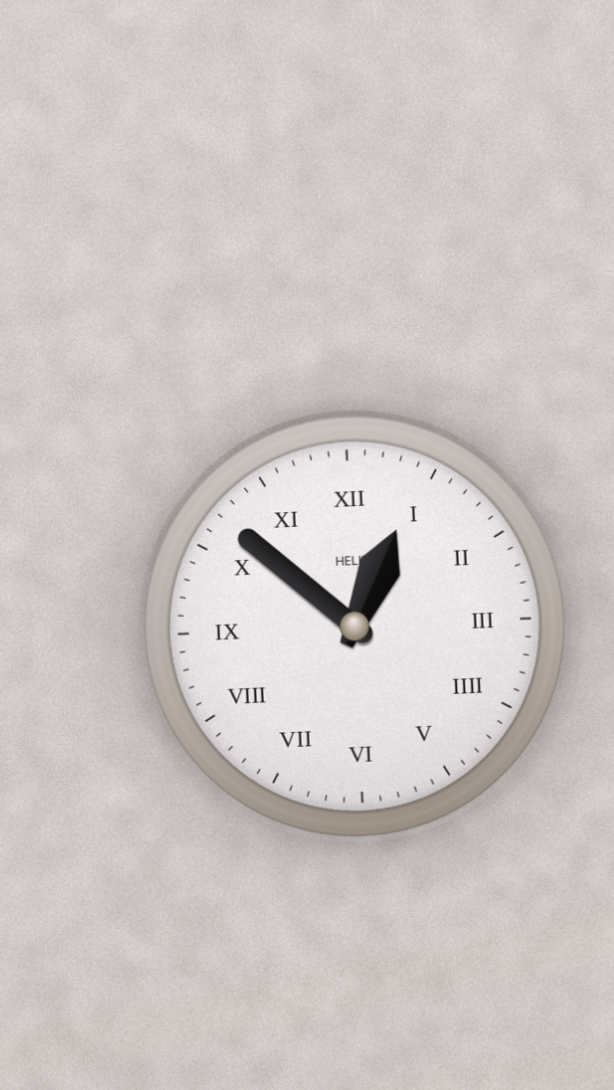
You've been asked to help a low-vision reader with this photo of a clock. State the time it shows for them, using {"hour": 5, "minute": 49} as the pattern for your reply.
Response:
{"hour": 12, "minute": 52}
